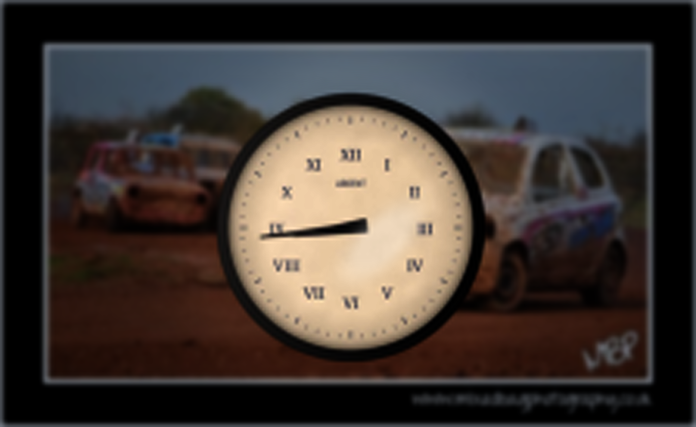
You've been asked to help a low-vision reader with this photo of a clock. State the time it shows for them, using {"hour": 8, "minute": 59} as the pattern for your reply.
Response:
{"hour": 8, "minute": 44}
